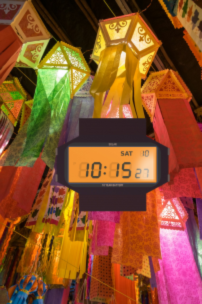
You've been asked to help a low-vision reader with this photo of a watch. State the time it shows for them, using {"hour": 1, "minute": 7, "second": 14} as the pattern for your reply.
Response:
{"hour": 10, "minute": 15, "second": 27}
